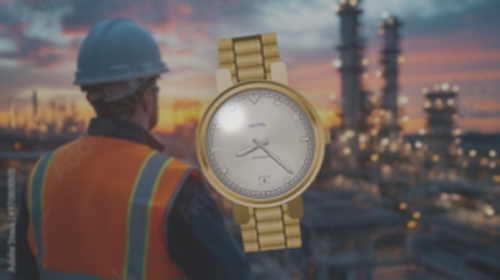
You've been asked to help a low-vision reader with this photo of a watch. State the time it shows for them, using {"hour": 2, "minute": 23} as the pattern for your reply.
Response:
{"hour": 8, "minute": 23}
